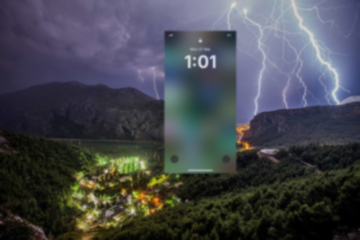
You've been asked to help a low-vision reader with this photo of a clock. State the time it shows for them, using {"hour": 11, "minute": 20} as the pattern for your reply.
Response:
{"hour": 1, "minute": 1}
